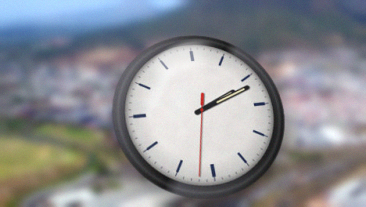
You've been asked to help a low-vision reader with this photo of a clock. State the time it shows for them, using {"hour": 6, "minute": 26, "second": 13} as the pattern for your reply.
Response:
{"hour": 2, "minute": 11, "second": 32}
